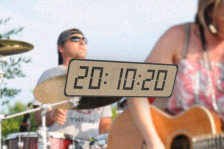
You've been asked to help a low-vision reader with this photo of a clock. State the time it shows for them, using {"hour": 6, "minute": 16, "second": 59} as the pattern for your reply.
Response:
{"hour": 20, "minute": 10, "second": 20}
